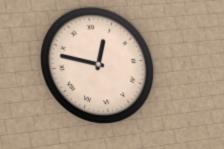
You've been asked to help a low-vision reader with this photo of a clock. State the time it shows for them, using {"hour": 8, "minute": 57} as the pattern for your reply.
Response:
{"hour": 12, "minute": 48}
